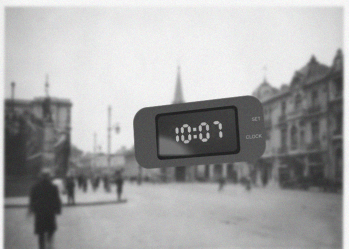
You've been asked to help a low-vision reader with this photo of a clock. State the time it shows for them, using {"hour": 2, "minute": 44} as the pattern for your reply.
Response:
{"hour": 10, "minute": 7}
